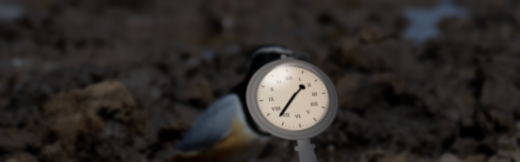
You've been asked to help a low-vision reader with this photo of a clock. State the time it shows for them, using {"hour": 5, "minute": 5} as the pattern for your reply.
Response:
{"hour": 1, "minute": 37}
